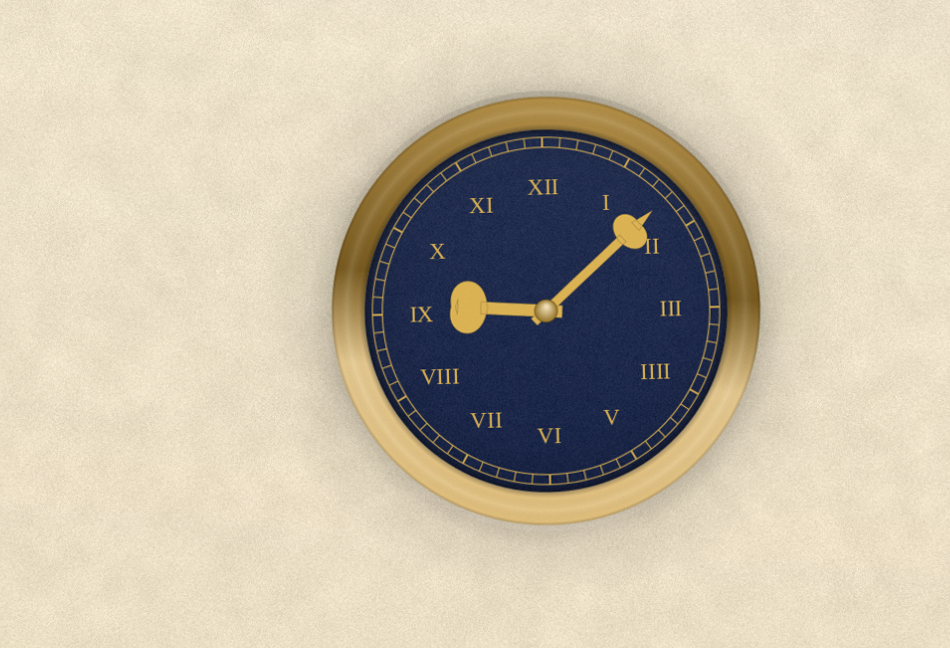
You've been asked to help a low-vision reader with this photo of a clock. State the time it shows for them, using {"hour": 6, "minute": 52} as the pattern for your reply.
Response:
{"hour": 9, "minute": 8}
